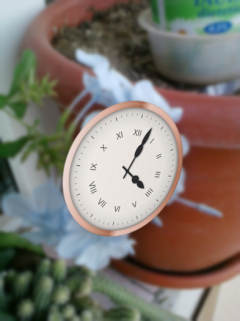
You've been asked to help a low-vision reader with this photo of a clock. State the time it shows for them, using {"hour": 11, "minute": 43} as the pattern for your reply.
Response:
{"hour": 4, "minute": 3}
